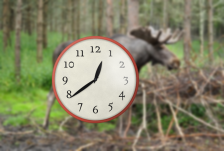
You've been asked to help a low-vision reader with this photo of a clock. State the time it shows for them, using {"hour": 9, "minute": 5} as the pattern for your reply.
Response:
{"hour": 12, "minute": 39}
